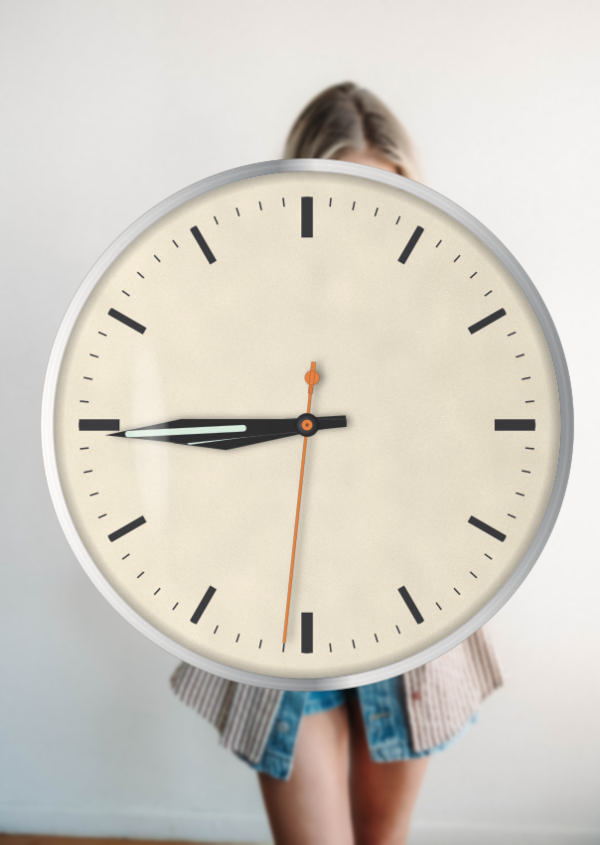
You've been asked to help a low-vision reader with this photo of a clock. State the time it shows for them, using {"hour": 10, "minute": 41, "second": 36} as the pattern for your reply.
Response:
{"hour": 8, "minute": 44, "second": 31}
